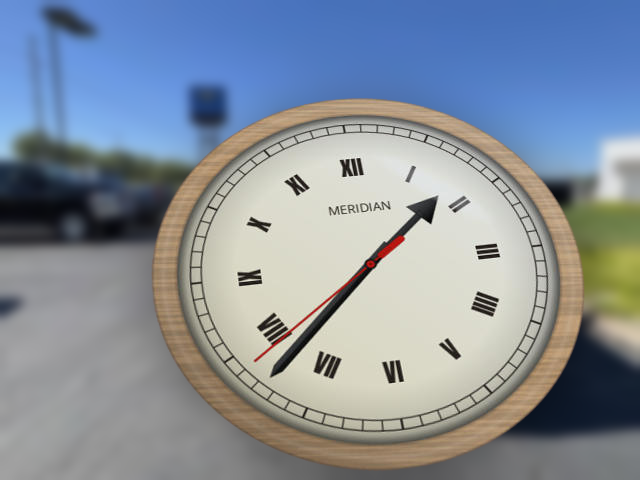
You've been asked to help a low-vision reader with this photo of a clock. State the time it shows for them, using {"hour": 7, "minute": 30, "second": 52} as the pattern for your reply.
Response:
{"hour": 1, "minute": 37, "second": 39}
